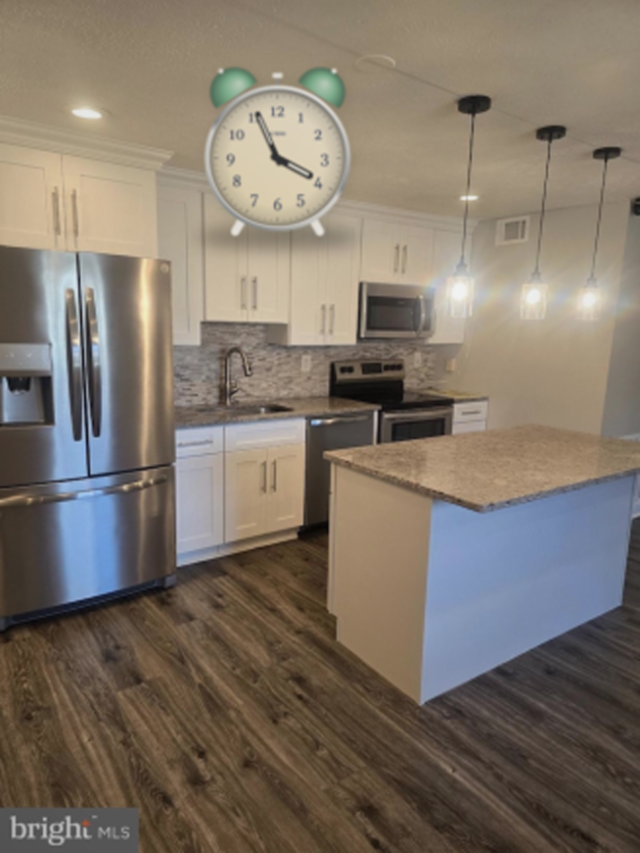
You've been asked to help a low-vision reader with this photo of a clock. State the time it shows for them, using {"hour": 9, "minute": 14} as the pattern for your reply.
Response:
{"hour": 3, "minute": 56}
